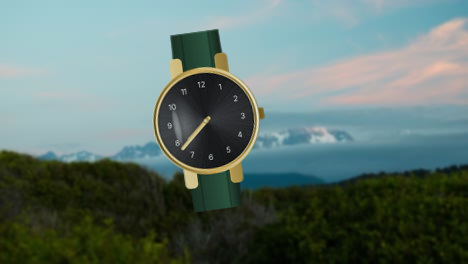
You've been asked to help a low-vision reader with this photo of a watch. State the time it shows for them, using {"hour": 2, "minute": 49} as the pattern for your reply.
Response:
{"hour": 7, "minute": 38}
